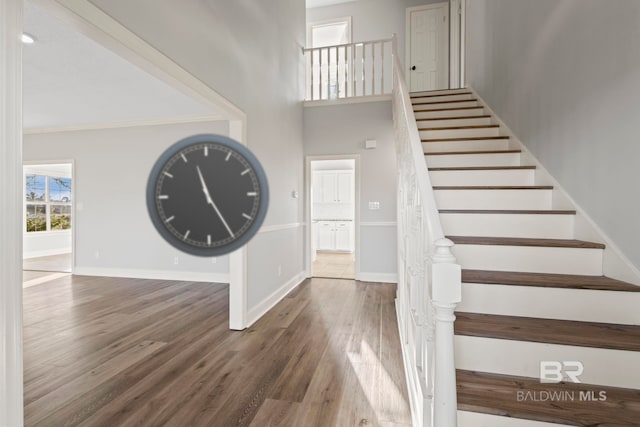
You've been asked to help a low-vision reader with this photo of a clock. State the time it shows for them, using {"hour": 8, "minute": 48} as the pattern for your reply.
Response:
{"hour": 11, "minute": 25}
